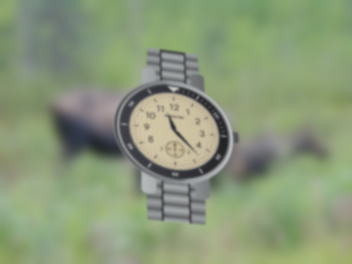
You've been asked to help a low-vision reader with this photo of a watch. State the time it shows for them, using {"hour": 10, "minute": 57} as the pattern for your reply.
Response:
{"hour": 11, "minute": 23}
